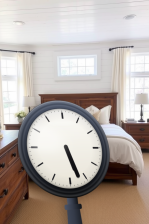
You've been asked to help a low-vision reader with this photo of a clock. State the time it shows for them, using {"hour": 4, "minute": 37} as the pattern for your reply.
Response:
{"hour": 5, "minute": 27}
